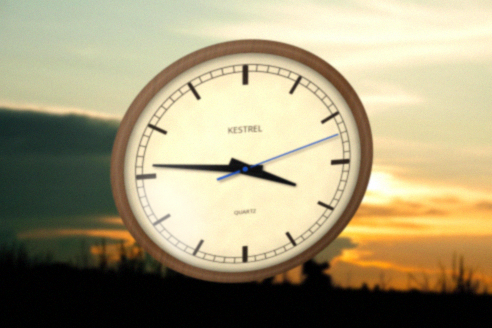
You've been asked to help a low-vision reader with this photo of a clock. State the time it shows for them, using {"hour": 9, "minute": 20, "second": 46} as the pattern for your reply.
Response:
{"hour": 3, "minute": 46, "second": 12}
